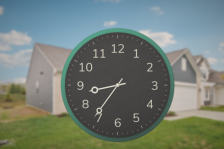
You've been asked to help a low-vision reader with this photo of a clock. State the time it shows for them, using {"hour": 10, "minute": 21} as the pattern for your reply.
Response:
{"hour": 8, "minute": 36}
